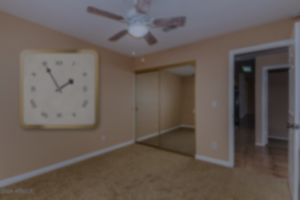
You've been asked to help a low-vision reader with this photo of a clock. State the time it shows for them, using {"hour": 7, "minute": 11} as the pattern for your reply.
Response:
{"hour": 1, "minute": 55}
